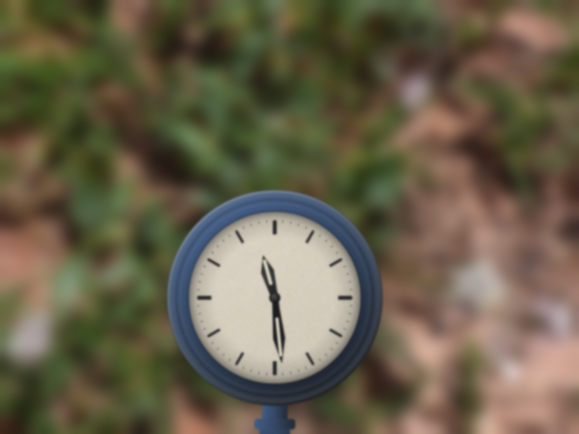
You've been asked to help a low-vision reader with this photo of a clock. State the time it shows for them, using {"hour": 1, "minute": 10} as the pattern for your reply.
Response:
{"hour": 11, "minute": 29}
